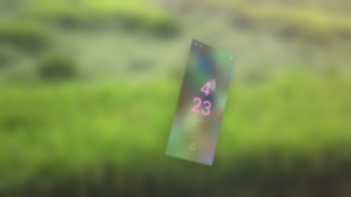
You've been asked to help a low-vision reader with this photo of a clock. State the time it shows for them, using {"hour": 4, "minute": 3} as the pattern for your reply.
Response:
{"hour": 4, "minute": 23}
